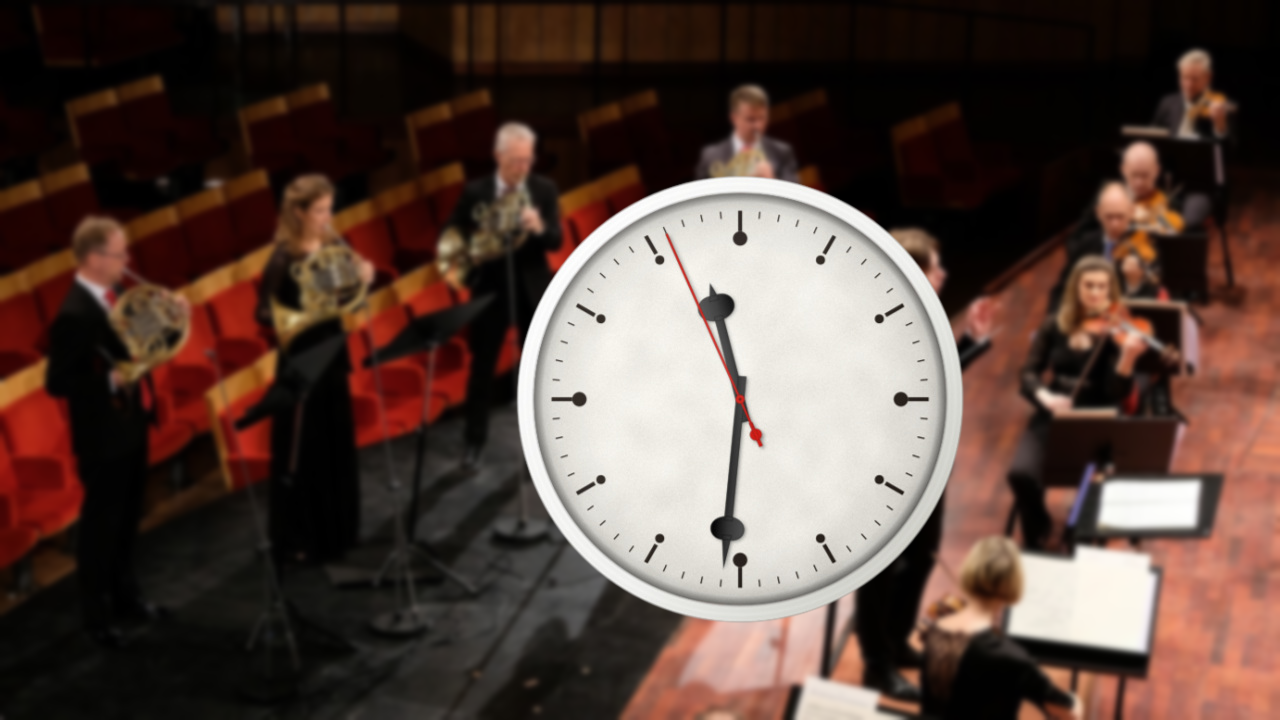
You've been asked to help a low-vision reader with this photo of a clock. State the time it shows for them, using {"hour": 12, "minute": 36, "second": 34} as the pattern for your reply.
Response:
{"hour": 11, "minute": 30, "second": 56}
